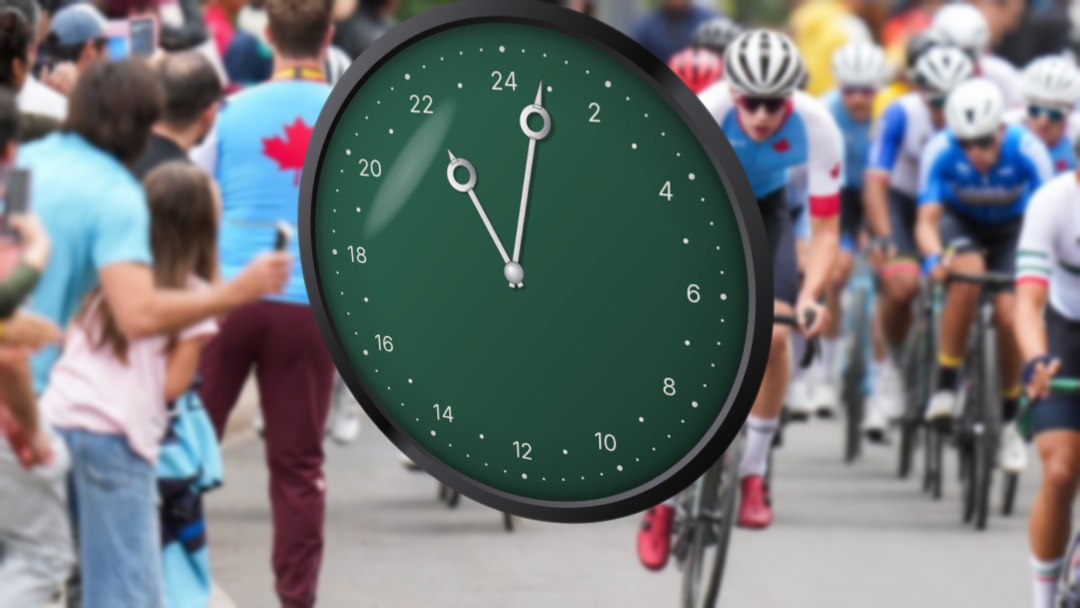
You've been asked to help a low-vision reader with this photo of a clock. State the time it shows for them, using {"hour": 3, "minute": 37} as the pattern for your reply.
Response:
{"hour": 22, "minute": 2}
